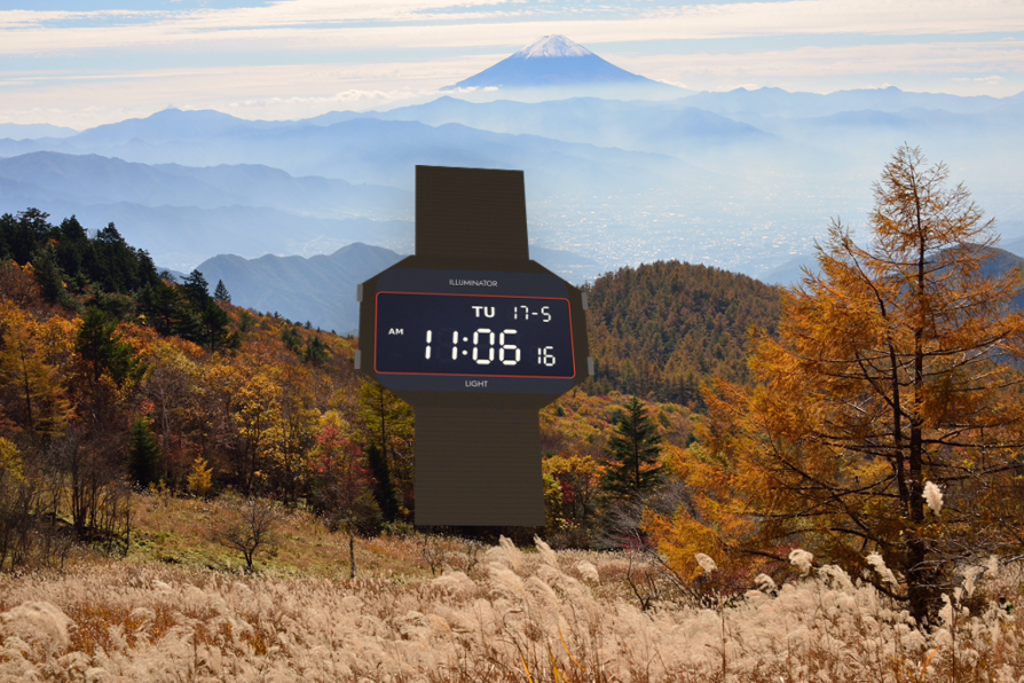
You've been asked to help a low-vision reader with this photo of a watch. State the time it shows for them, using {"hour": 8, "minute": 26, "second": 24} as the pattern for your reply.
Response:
{"hour": 11, "minute": 6, "second": 16}
